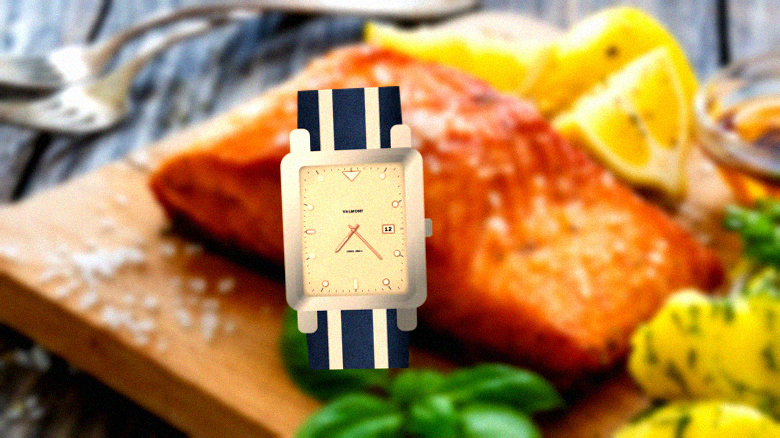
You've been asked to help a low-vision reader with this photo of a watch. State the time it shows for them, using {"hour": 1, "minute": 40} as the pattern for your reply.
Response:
{"hour": 7, "minute": 23}
